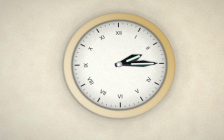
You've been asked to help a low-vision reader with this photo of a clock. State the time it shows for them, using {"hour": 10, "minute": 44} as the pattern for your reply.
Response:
{"hour": 2, "minute": 15}
